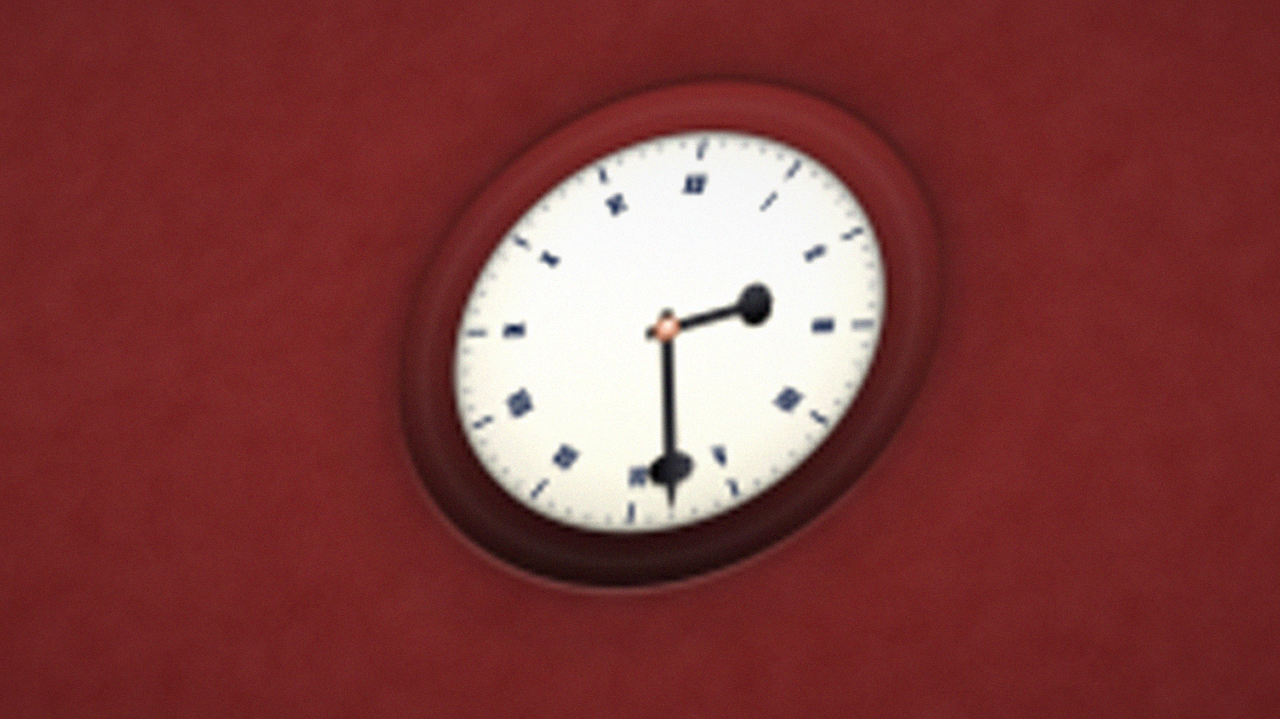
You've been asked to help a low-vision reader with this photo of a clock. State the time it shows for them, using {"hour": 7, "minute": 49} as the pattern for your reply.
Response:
{"hour": 2, "minute": 28}
